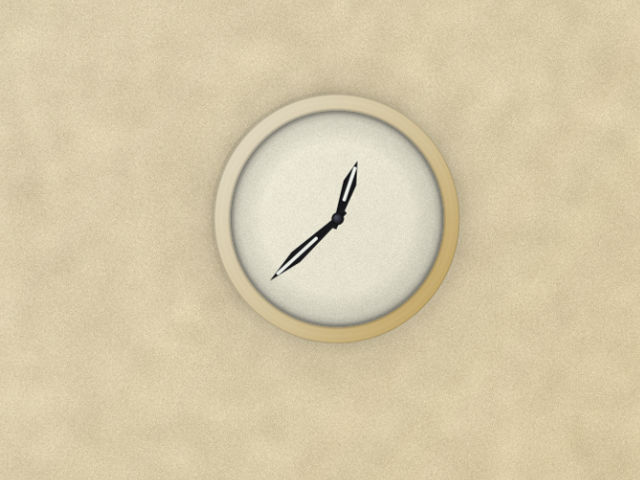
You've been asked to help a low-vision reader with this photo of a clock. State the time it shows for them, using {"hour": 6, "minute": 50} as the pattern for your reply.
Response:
{"hour": 12, "minute": 38}
